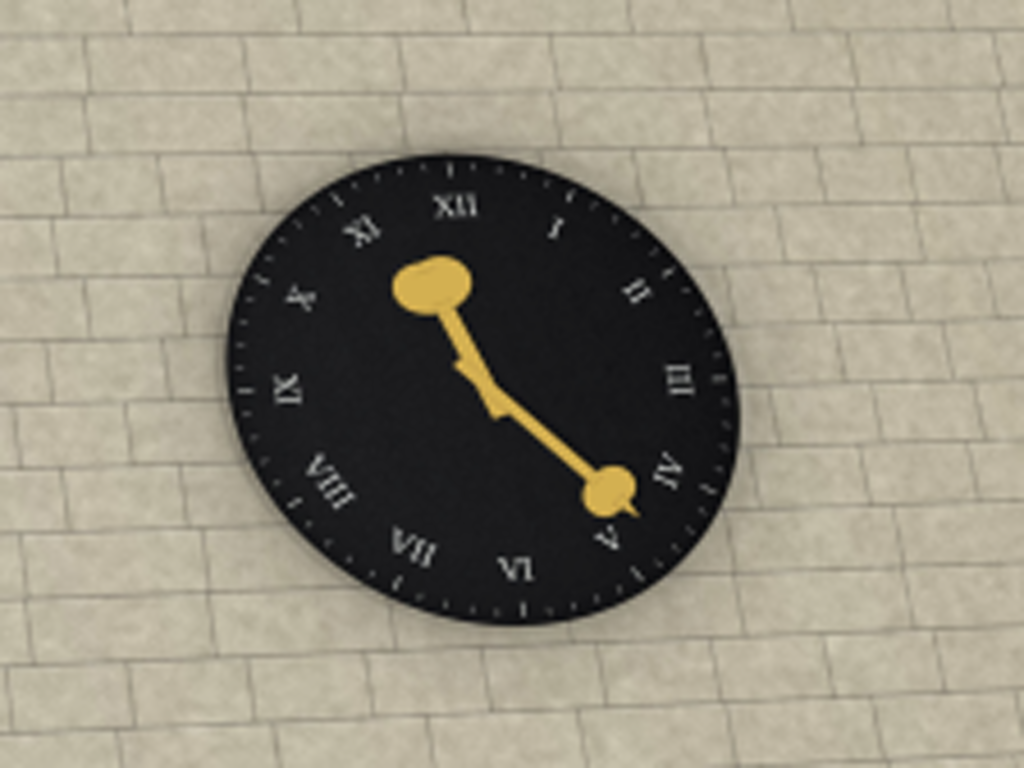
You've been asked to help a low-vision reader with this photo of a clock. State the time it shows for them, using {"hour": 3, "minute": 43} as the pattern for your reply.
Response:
{"hour": 11, "minute": 23}
